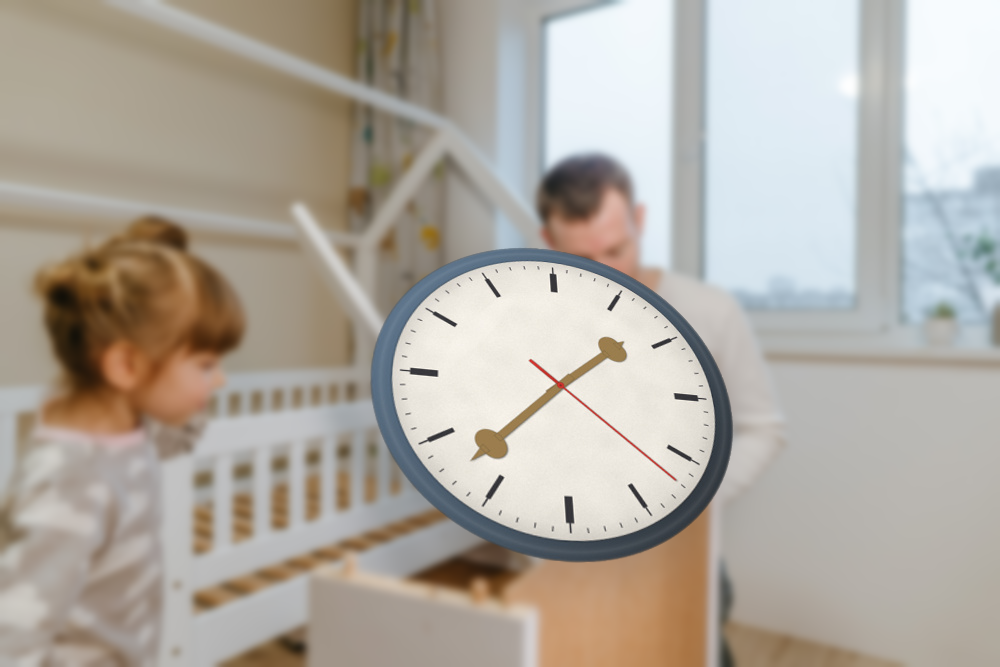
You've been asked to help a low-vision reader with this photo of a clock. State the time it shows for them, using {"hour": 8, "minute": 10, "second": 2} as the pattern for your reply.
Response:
{"hour": 1, "minute": 37, "second": 22}
